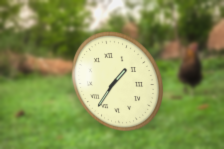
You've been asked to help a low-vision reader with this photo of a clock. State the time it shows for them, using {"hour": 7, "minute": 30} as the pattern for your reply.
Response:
{"hour": 1, "minute": 37}
